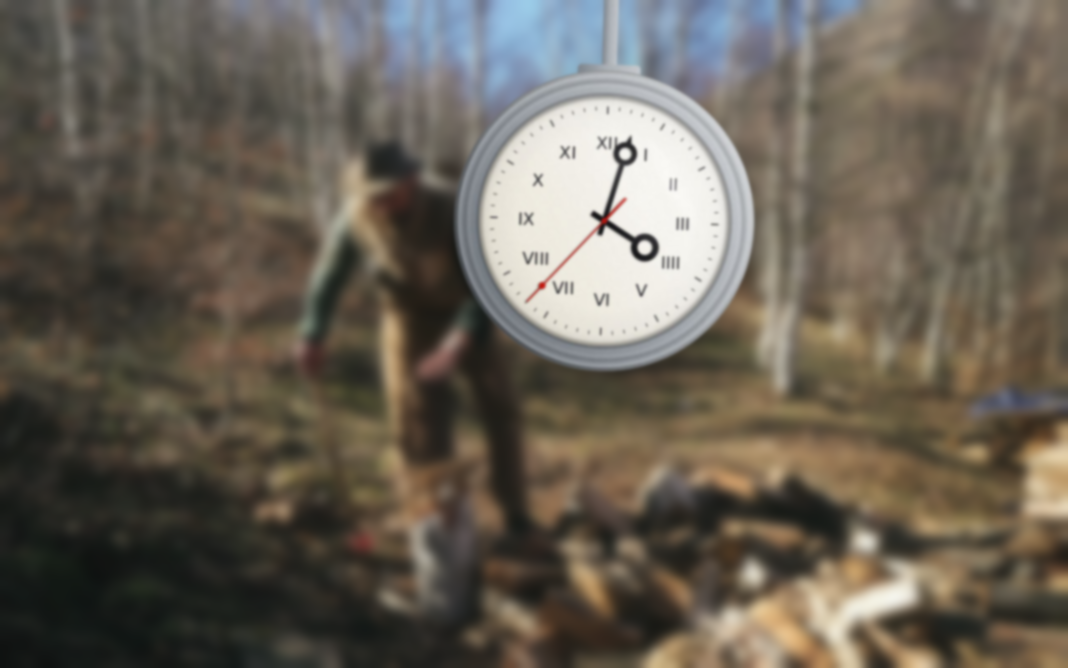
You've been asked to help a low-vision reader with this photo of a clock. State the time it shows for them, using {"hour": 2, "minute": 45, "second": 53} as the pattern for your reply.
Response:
{"hour": 4, "minute": 2, "second": 37}
